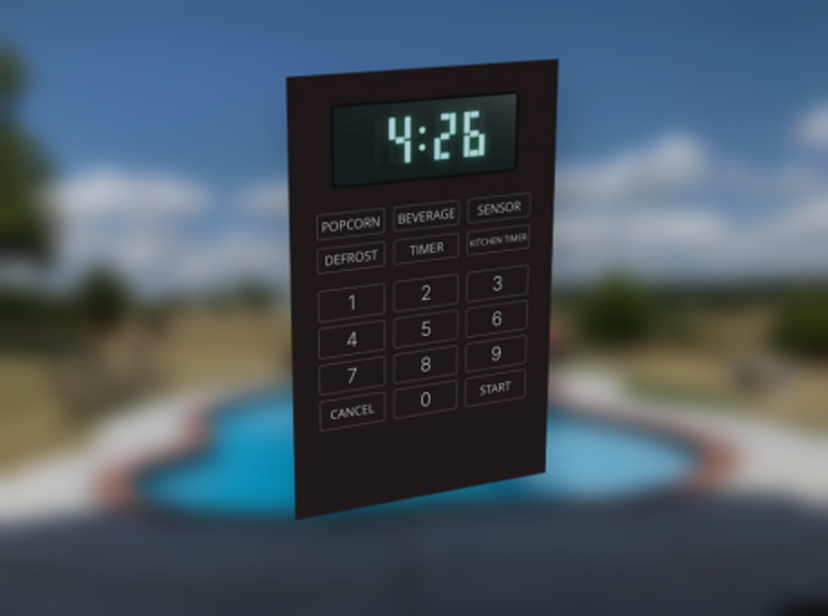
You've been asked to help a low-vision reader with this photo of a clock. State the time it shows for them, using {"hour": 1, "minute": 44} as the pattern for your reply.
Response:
{"hour": 4, "minute": 26}
